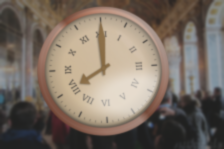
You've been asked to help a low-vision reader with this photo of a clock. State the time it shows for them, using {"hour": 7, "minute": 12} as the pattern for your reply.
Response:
{"hour": 8, "minute": 0}
